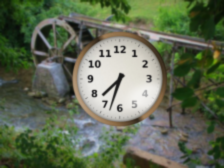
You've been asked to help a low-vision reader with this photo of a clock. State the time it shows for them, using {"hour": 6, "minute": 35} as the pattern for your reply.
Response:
{"hour": 7, "minute": 33}
